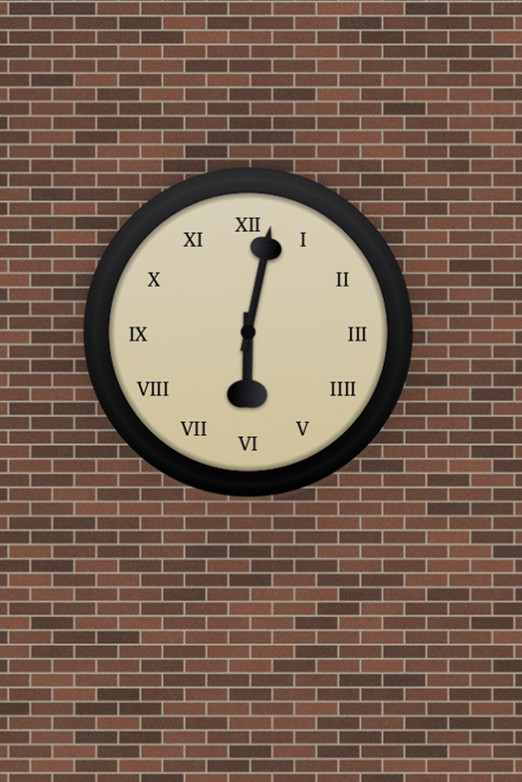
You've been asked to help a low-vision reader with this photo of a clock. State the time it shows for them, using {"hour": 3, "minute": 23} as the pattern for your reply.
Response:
{"hour": 6, "minute": 2}
